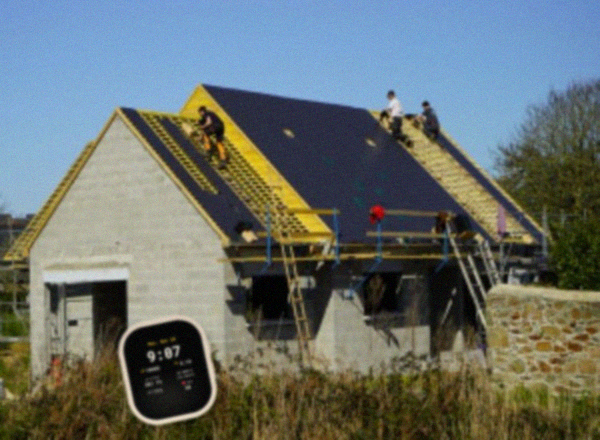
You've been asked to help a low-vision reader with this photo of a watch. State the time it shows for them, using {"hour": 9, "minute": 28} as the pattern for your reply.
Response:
{"hour": 9, "minute": 7}
